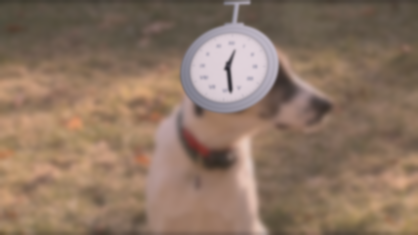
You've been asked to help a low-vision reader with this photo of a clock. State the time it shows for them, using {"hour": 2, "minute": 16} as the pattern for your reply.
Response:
{"hour": 12, "minute": 28}
